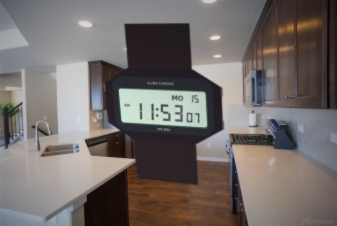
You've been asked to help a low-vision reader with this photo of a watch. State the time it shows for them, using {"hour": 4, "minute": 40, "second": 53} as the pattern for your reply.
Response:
{"hour": 11, "minute": 53, "second": 7}
